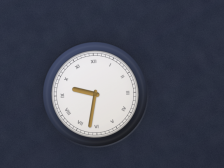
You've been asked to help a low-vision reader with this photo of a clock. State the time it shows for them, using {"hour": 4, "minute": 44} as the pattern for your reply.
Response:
{"hour": 9, "minute": 32}
